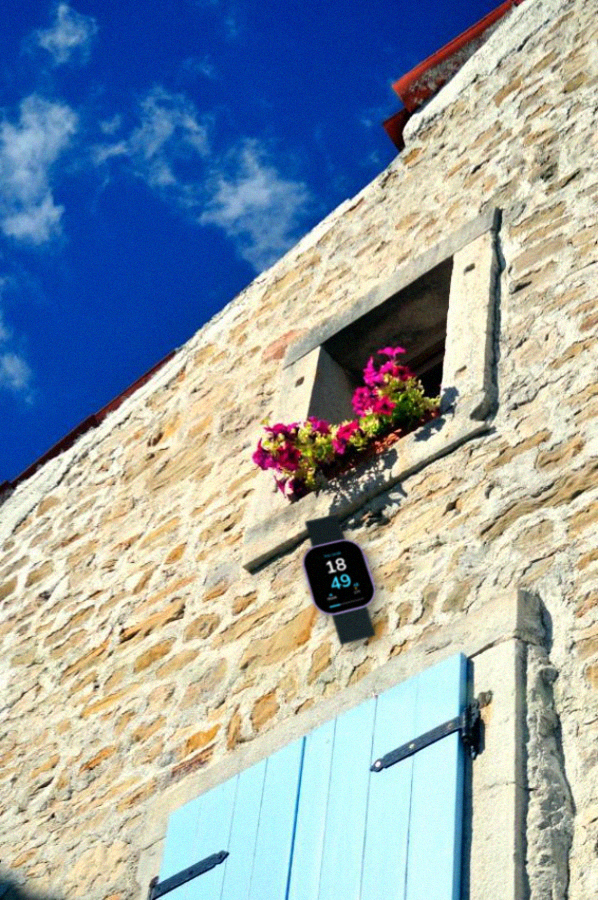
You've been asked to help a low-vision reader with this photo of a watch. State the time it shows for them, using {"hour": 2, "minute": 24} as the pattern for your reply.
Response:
{"hour": 18, "minute": 49}
